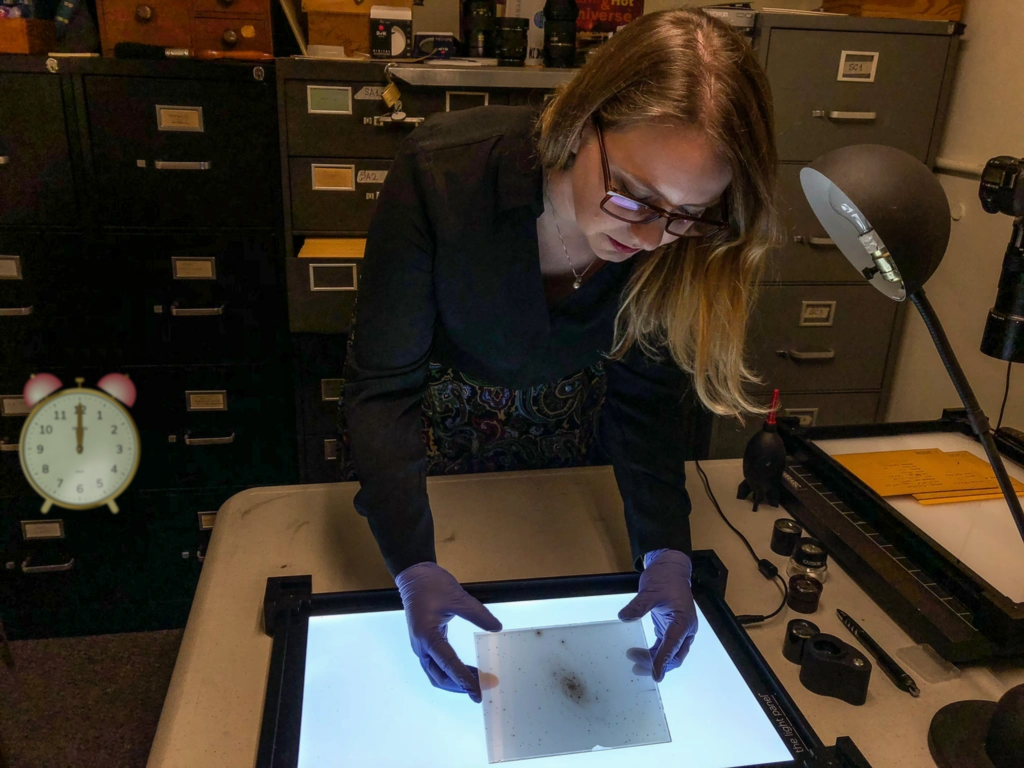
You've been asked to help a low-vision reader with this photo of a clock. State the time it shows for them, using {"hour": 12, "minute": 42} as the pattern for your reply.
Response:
{"hour": 12, "minute": 0}
